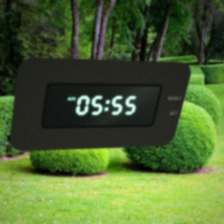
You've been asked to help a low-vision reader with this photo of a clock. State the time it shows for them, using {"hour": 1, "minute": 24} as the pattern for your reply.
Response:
{"hour": 5, "minute": 55}
